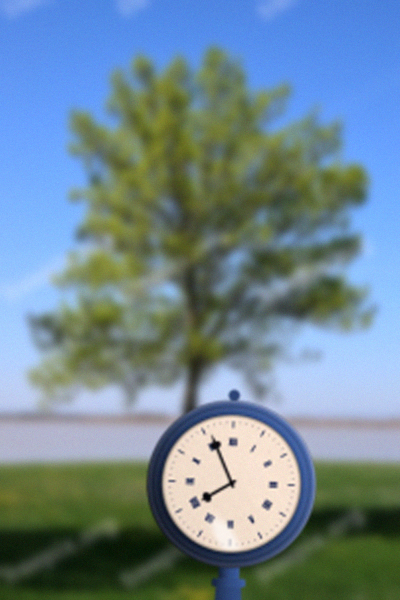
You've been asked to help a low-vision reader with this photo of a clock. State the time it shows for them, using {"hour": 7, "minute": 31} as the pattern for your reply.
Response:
{"hour": 7, "minute": 56}
